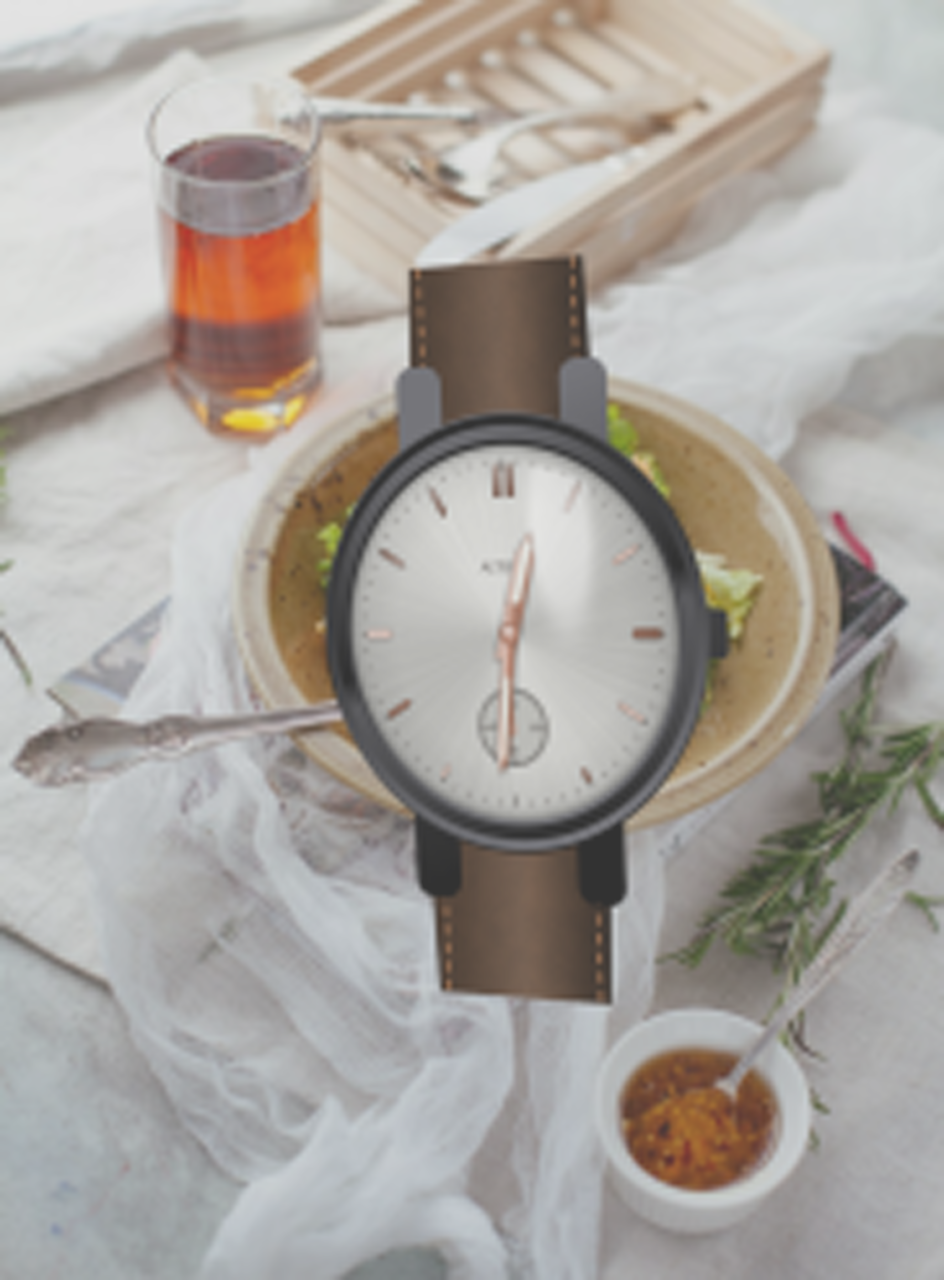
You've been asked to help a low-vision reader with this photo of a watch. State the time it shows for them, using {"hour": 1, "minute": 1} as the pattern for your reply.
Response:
{"hour": 12, "minute": 31}
